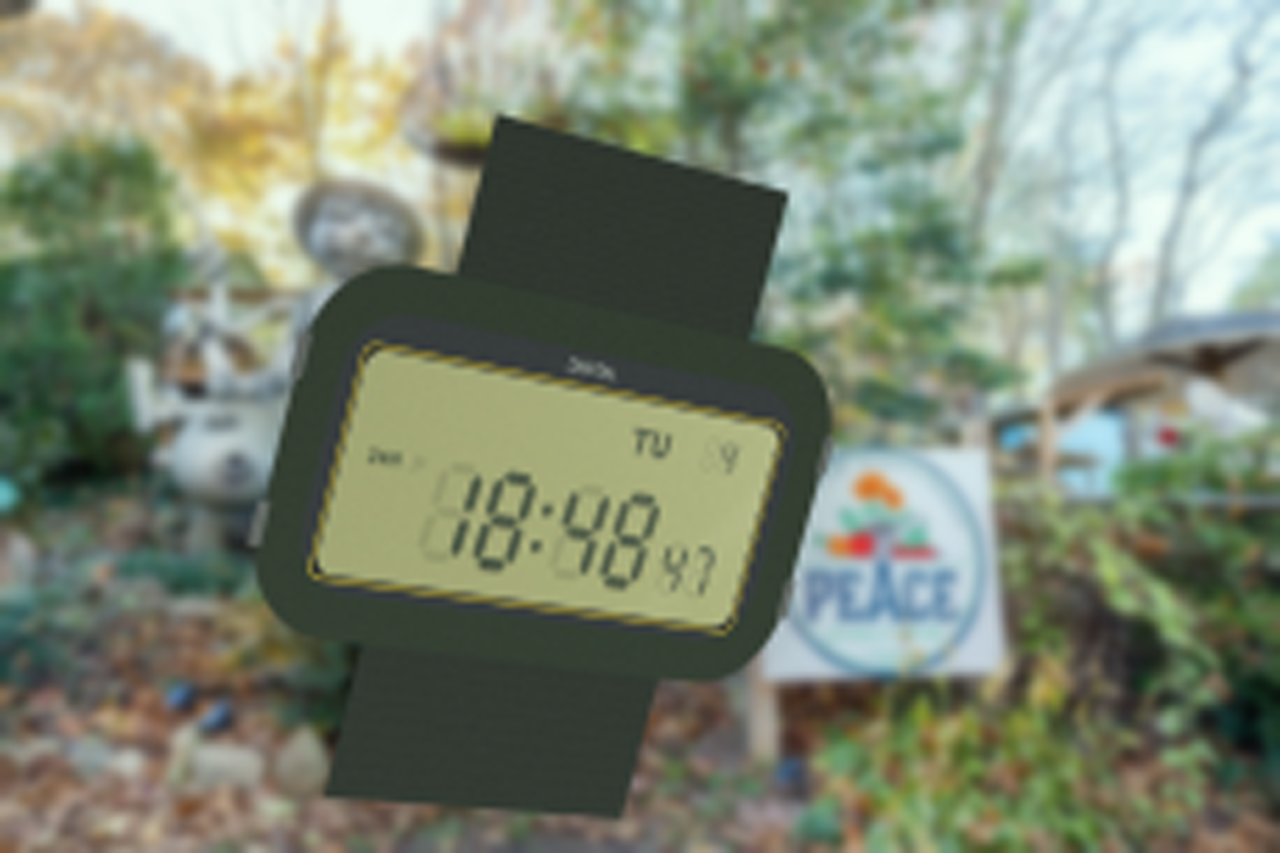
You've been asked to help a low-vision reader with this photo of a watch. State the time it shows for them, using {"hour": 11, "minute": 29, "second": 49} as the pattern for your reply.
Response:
{"hour": 18, "minute": 48, "second": 47}
